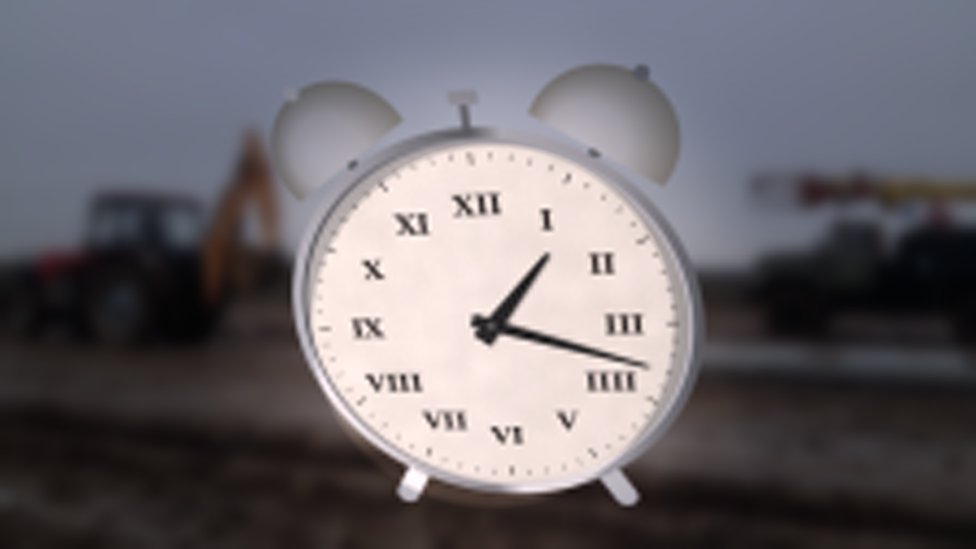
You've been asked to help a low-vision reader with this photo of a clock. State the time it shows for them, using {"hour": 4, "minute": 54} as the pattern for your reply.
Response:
{"hour": 1, "minute": 18}
